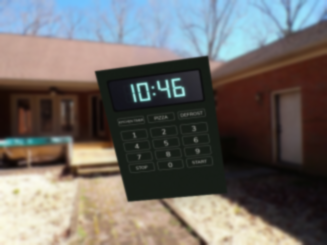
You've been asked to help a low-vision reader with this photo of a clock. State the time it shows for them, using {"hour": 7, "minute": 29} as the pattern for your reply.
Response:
{"hour": 10, "minute": 46}
